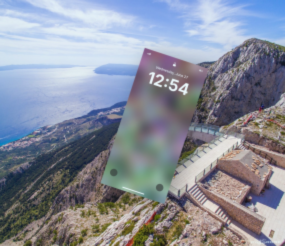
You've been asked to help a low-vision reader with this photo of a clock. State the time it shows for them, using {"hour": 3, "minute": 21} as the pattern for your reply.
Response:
{"hour": 12, "minute": 54}
